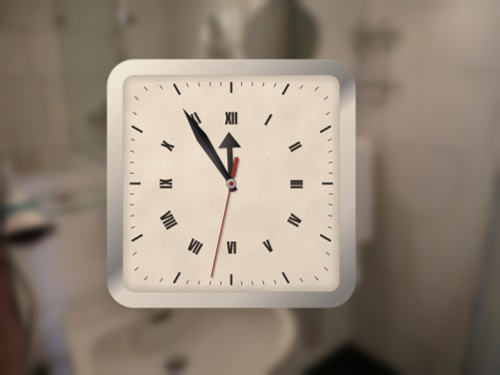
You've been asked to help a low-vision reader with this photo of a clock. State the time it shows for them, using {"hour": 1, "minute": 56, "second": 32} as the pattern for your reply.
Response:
{"hour": 11, "minute": 54, "second": 32}
